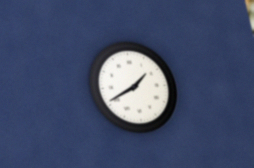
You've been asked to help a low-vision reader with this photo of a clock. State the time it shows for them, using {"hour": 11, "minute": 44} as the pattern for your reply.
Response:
{"hour": 1, "minute": 41}
